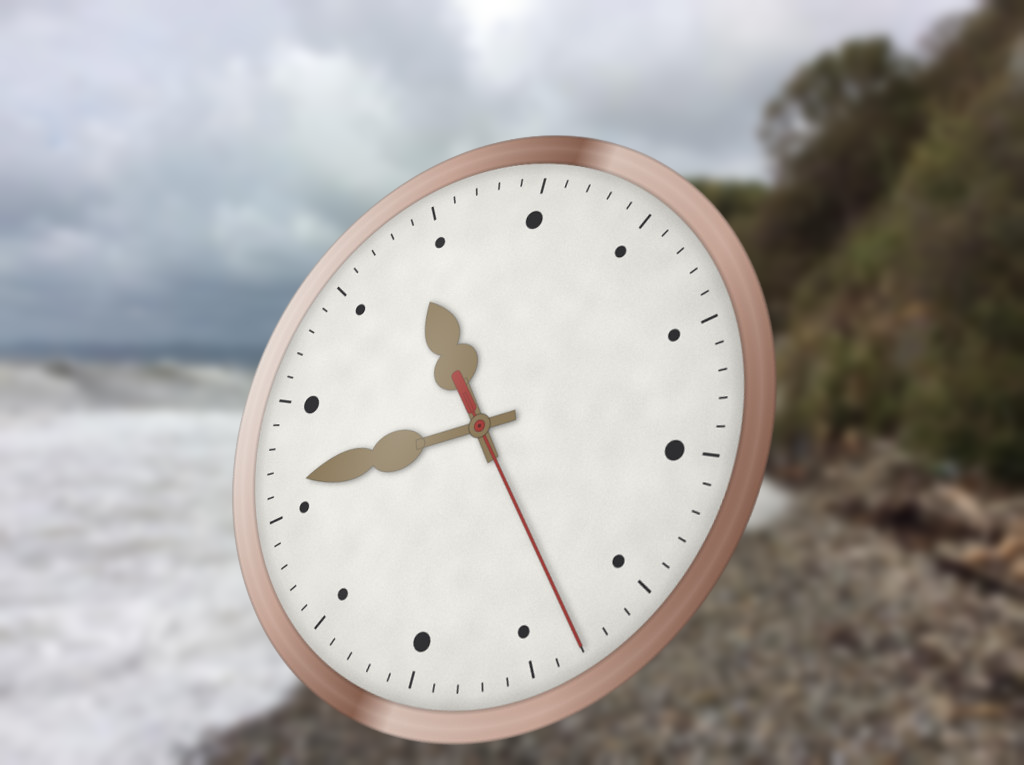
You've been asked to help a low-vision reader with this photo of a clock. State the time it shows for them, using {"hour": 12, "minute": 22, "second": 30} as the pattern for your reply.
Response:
{"hour": 10, "minute": 41, "second": 23}
